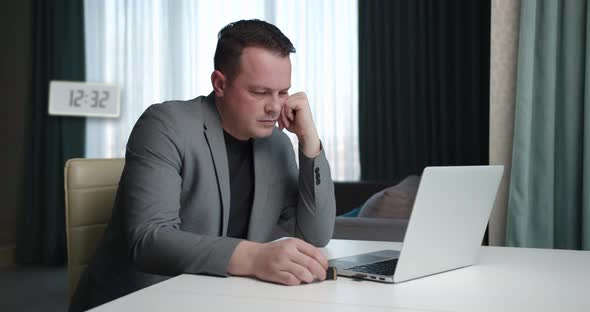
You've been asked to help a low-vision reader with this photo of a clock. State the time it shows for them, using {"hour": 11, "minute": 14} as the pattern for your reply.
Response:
{"hour": 12, "minute": 32}
